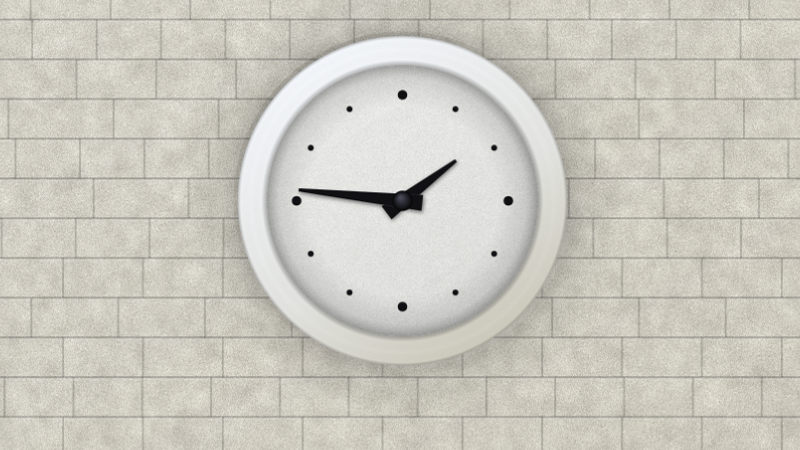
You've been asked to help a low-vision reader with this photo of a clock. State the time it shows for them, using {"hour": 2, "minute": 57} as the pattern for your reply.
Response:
{"hour": 1, "minute": 46}
